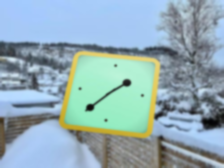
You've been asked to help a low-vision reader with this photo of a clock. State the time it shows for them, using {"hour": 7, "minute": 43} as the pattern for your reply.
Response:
{"hour": 1, "minute": 37}
